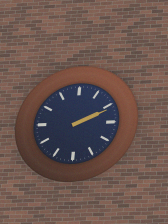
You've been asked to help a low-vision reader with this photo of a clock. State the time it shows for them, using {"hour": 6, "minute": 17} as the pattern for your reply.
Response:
{"hour": 2, "minute": 11}
